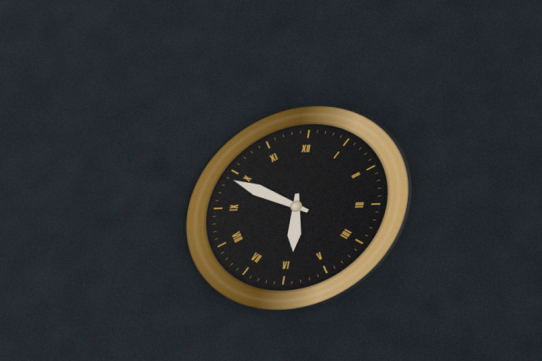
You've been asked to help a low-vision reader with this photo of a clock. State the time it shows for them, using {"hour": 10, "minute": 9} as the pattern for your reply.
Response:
{"hour": 5, "minute": 49}
